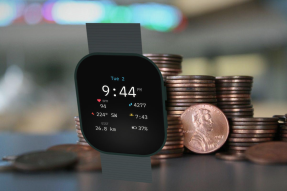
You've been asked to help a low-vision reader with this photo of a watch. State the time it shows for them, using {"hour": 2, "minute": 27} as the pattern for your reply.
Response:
{"hour": 9, "minute": 44}
